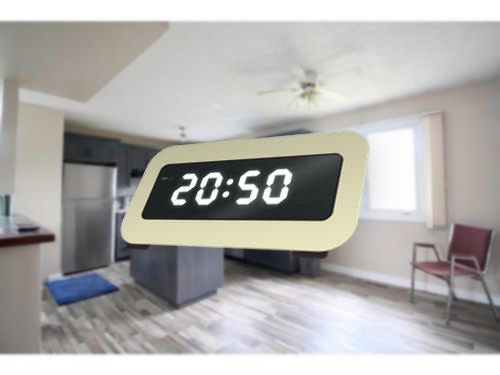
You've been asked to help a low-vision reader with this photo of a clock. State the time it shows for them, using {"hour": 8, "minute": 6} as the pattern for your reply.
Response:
{"hour": 20, "minute": 50}
